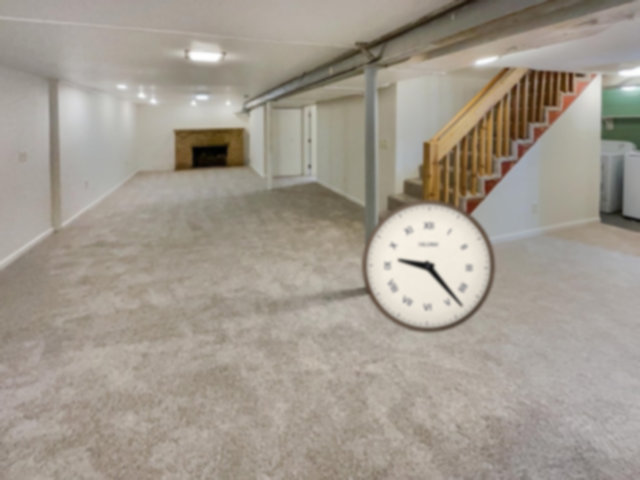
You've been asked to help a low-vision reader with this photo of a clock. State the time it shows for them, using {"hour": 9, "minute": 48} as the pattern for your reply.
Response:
{"hour": 9, "minute": 23}
